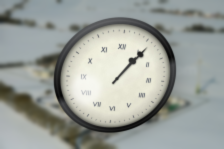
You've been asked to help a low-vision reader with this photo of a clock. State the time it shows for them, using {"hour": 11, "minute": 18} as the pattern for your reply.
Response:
{"hour": 1, "minute": 6}
